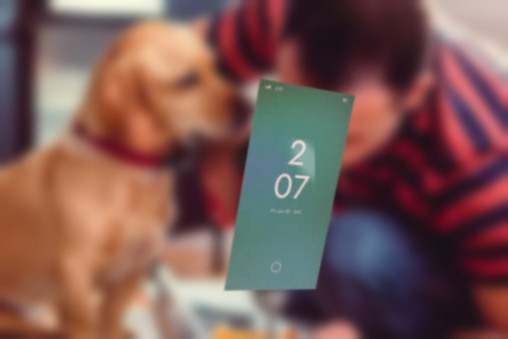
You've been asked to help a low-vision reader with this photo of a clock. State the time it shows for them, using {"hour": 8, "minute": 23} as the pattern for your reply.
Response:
{"hour": 2, "minute": 7}
